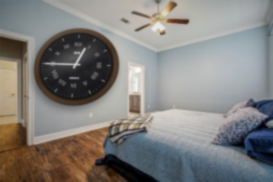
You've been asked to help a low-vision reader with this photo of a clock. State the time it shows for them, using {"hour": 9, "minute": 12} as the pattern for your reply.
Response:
{"hour": 12, "minute": 45}
